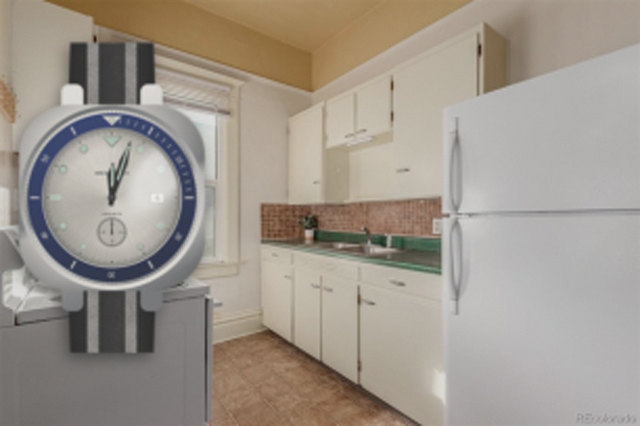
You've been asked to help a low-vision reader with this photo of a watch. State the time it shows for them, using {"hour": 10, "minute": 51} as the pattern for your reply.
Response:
{"hour": 12, "minute": 3}
